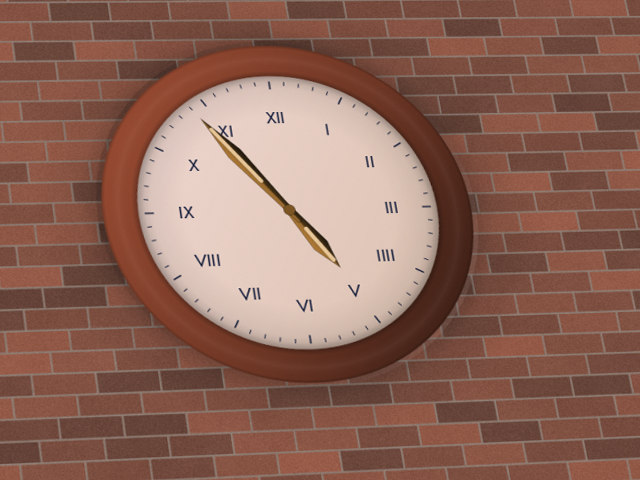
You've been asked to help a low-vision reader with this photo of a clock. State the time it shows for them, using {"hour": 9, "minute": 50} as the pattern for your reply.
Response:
{"hour": 4, "minute": 54}
